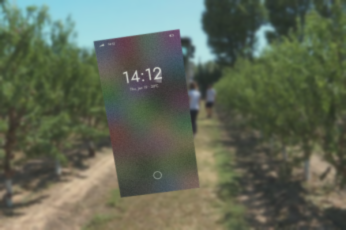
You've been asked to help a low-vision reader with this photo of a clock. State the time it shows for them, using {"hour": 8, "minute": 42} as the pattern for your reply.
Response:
{"hour": 14, "minute": 12}
